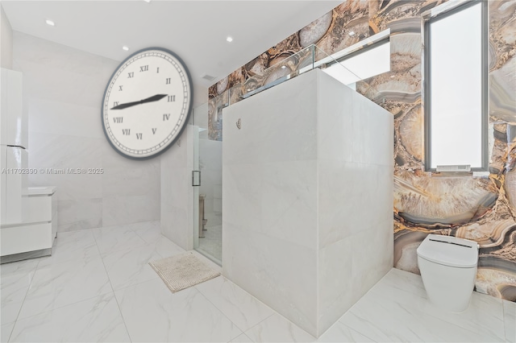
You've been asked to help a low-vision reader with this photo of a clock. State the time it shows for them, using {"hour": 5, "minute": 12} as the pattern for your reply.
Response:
{"hour": 2, "minute": 44}
